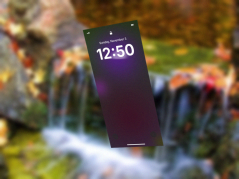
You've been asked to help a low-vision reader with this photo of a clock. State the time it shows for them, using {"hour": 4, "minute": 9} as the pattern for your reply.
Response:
{"hour": 12, "minute": 50}
